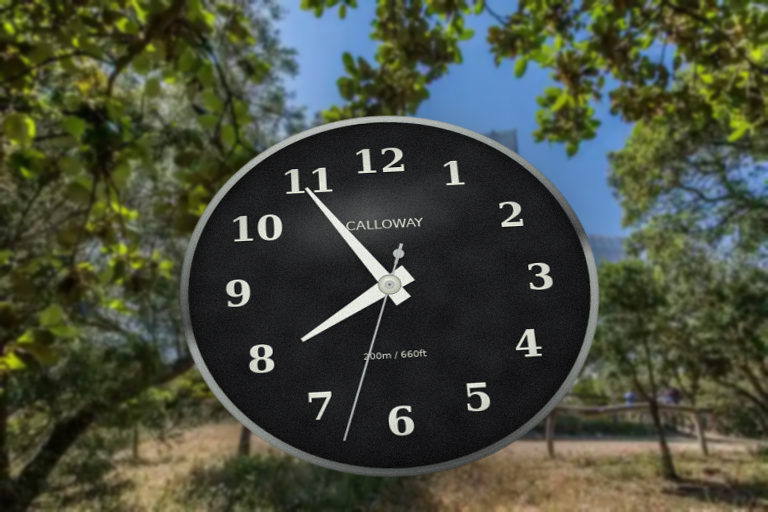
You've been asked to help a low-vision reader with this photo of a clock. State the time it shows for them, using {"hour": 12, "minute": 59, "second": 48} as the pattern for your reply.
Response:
{"hour": 7, "minute": 54, "second": 33}
